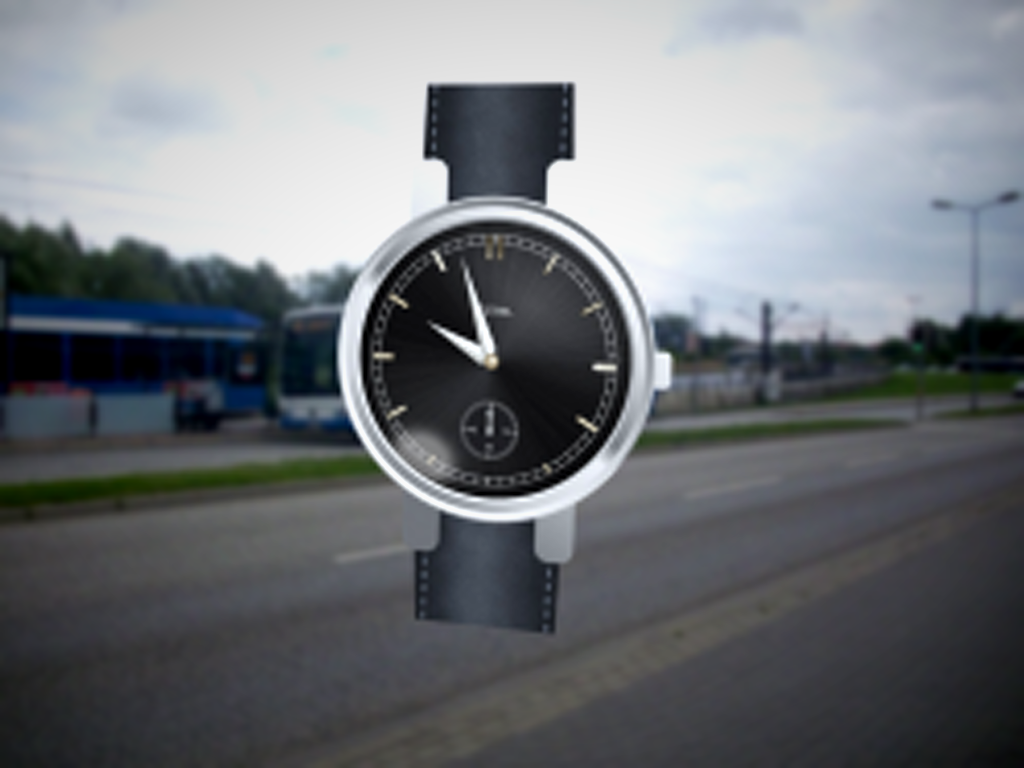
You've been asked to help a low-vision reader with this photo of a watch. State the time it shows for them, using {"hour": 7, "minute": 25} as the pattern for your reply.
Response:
{"hour": 9, "minute": 57}
